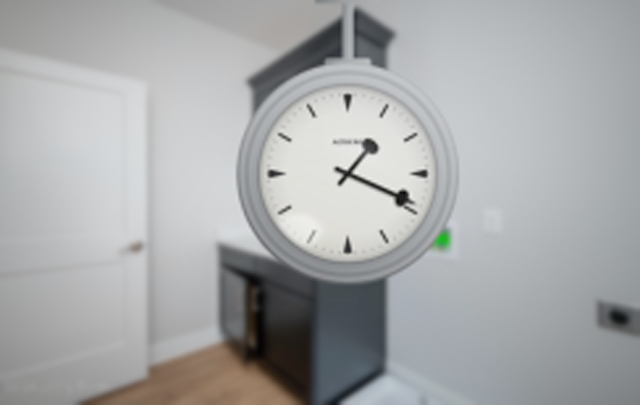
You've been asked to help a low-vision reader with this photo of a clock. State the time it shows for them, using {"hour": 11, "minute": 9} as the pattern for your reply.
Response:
{"hour": 1, "minute": 19}
